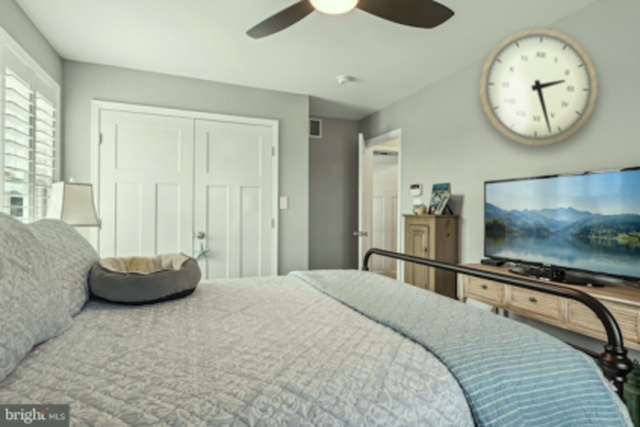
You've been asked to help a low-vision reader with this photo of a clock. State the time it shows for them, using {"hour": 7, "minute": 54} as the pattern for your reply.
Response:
{"hour": 2, "minute": 27}
